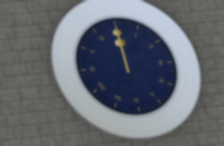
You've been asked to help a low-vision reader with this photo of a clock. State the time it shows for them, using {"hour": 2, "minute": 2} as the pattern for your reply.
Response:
{"hour": 12, "minute": 0}
